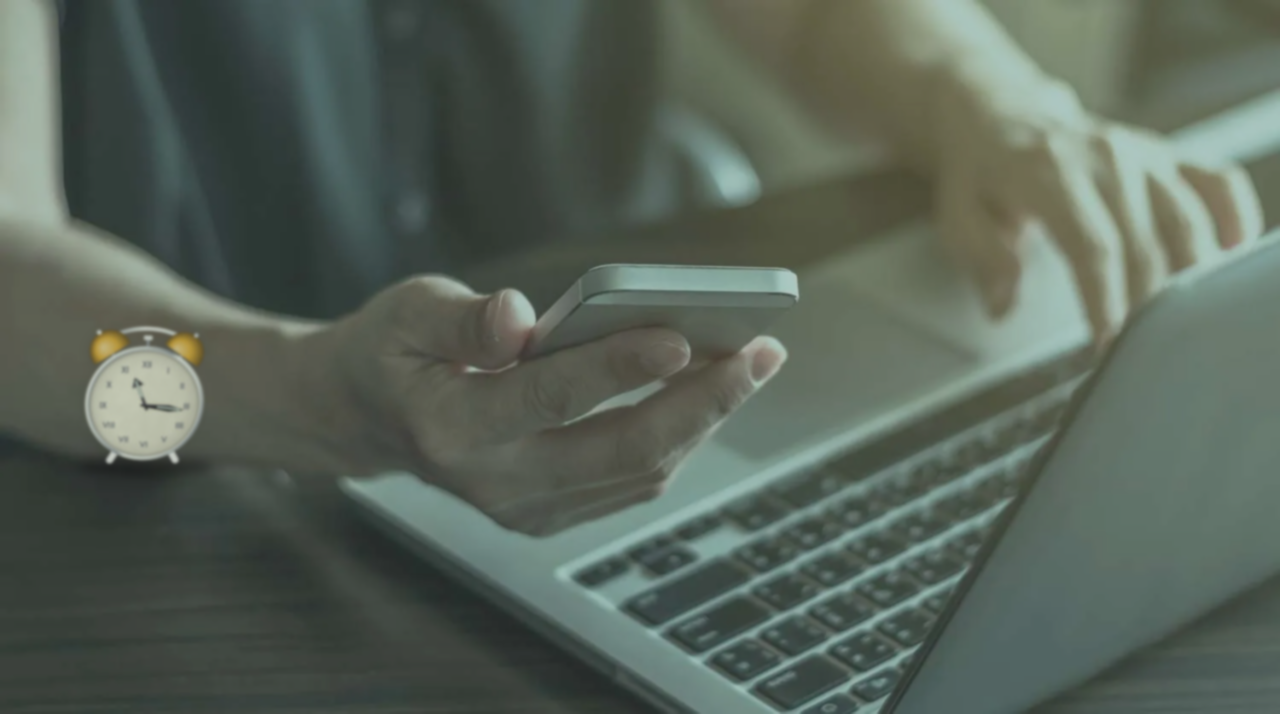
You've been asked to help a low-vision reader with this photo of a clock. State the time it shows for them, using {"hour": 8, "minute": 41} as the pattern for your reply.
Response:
{"hour": 11, "minute": 16}
